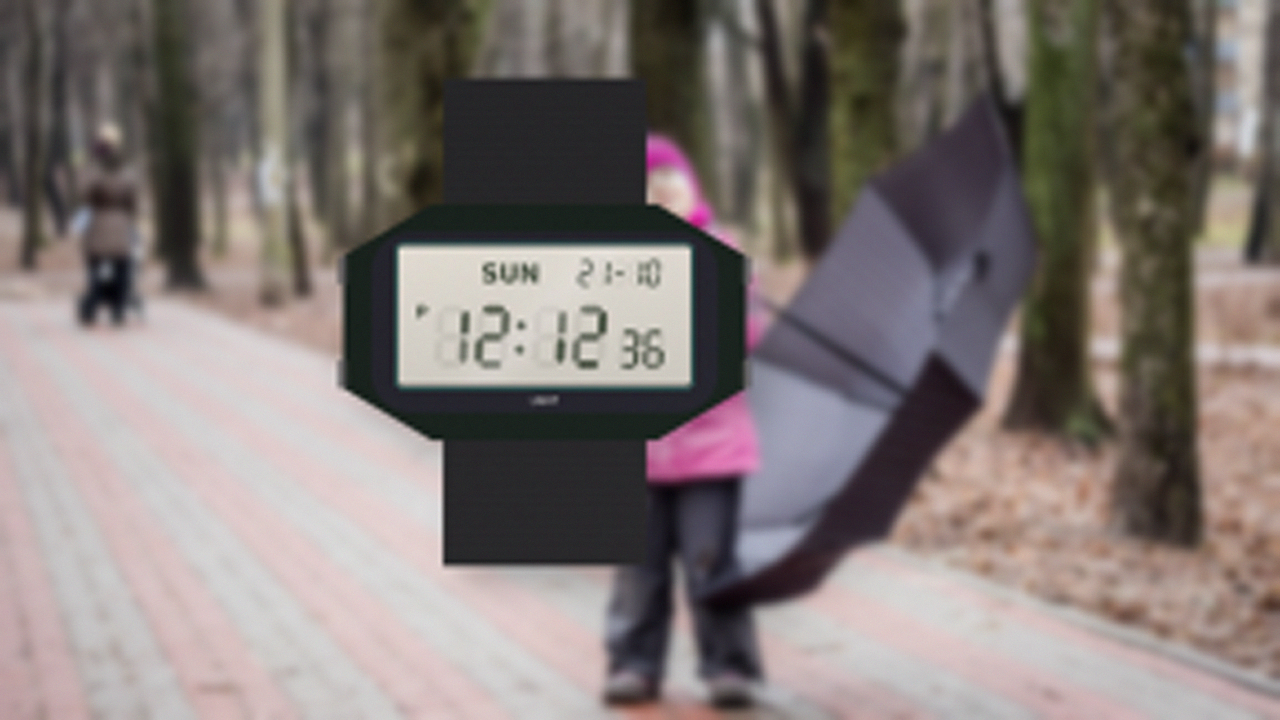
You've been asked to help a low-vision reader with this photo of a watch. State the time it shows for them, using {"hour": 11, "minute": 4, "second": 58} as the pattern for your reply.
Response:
{"hour": 12, "minute": 12, "second": 36}
